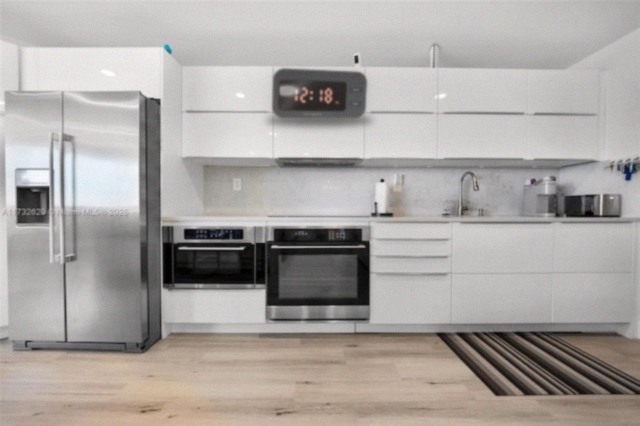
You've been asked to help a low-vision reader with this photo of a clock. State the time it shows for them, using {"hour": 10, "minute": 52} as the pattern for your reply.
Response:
{"hour": 12, "minute": 18}
